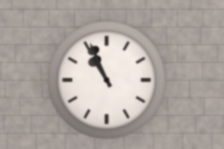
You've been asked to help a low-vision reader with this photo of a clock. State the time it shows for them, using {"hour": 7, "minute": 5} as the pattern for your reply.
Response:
{"hour": 10, "minute": 56}
